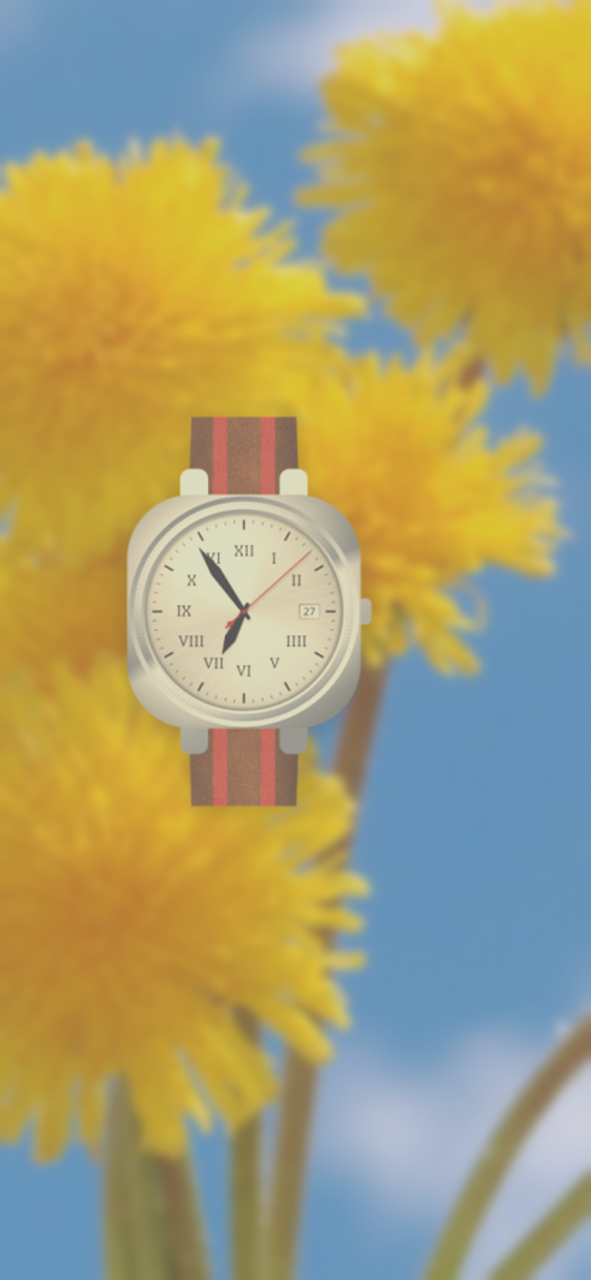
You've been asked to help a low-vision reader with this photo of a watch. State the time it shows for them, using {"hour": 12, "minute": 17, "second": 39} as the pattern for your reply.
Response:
{"hour": 6, "minute": 54, "second": 8}
